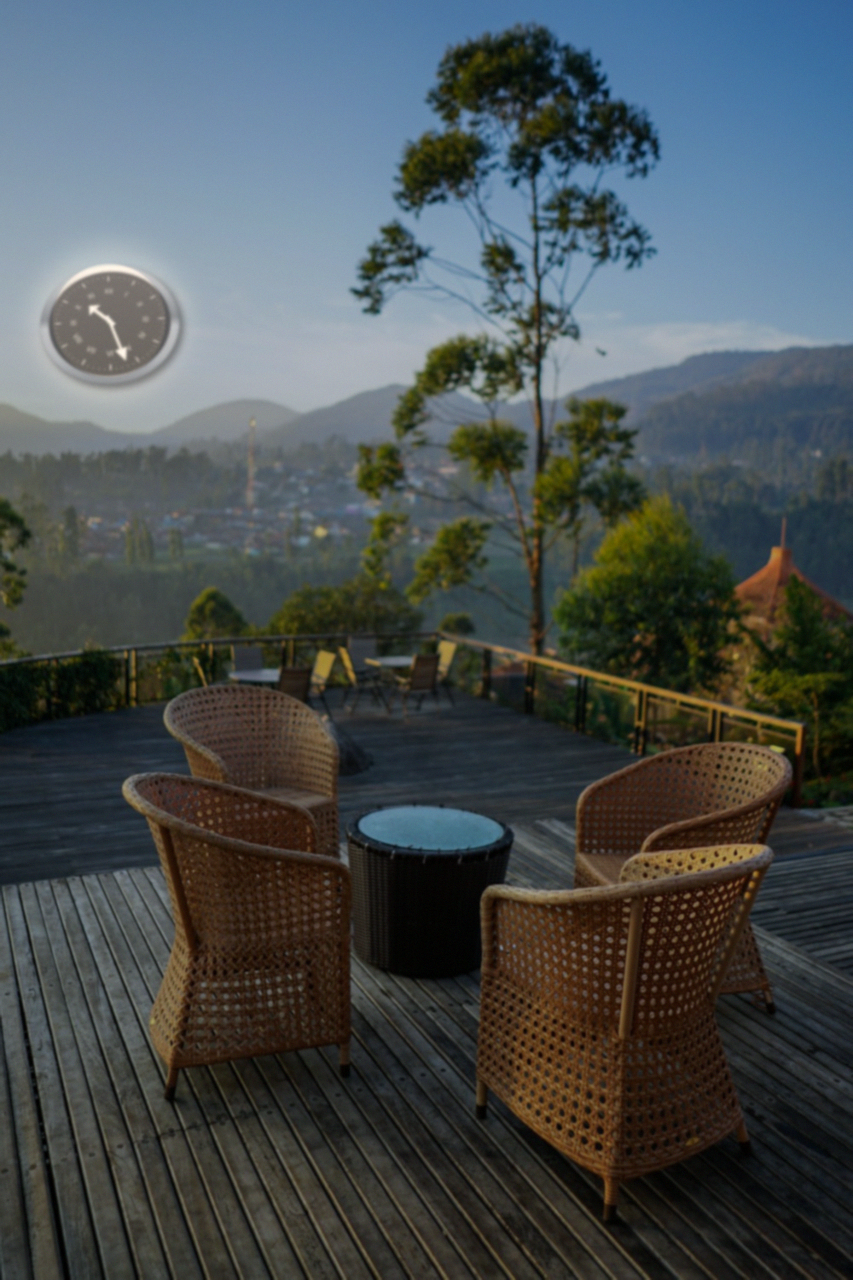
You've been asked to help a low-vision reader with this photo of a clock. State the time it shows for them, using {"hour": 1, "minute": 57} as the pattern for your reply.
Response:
{"hour": 10, "minute": 27}
